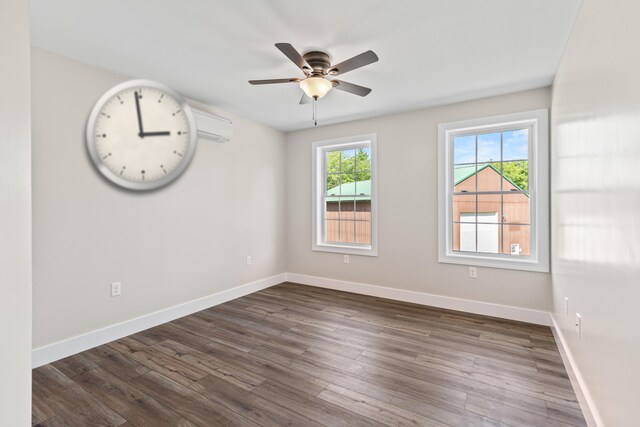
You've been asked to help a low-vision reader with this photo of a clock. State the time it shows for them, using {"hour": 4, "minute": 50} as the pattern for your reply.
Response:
{"hour": 2, "minute": 59}
